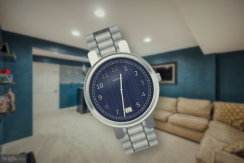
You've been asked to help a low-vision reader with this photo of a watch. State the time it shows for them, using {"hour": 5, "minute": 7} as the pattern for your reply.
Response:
{"hour": 12, "minute": 32}
